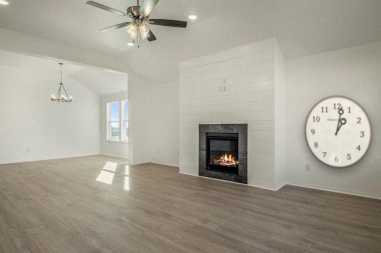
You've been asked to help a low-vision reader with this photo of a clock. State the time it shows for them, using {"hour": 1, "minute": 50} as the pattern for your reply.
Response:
{"hour": 1, "minute": 2}
